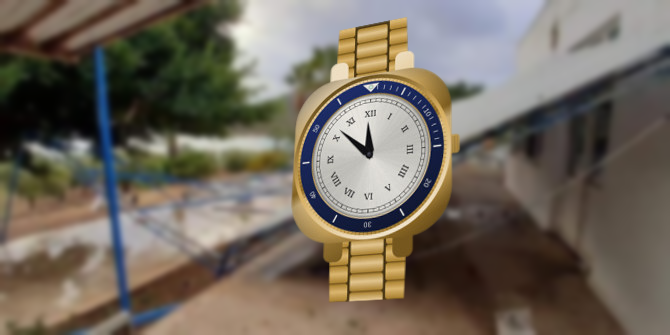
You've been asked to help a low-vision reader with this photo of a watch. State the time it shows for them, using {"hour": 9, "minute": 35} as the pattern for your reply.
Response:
{"hour": 11, "minute": 52}
